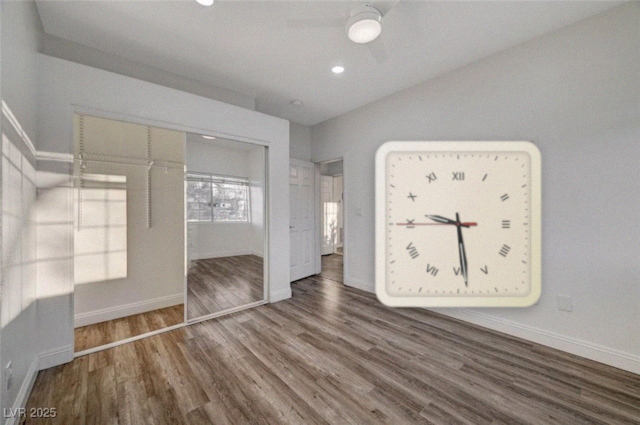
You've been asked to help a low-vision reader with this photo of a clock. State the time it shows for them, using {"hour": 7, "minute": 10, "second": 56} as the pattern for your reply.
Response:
{"hour": 9, "minute": 28, "second": 45}
